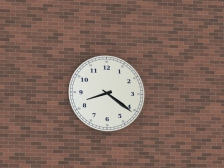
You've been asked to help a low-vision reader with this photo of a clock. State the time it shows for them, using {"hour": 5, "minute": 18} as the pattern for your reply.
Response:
{"hour": 8, "minute": 21}
